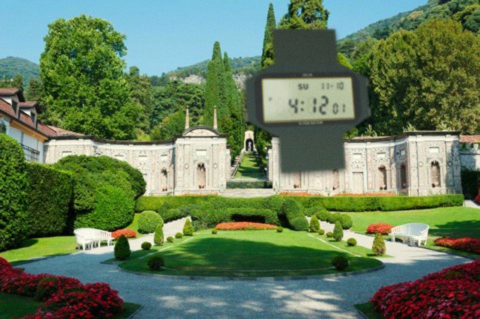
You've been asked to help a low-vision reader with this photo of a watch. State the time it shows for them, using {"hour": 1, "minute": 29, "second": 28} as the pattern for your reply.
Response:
{"hour": 4, "minute": 12, "second": 1}
